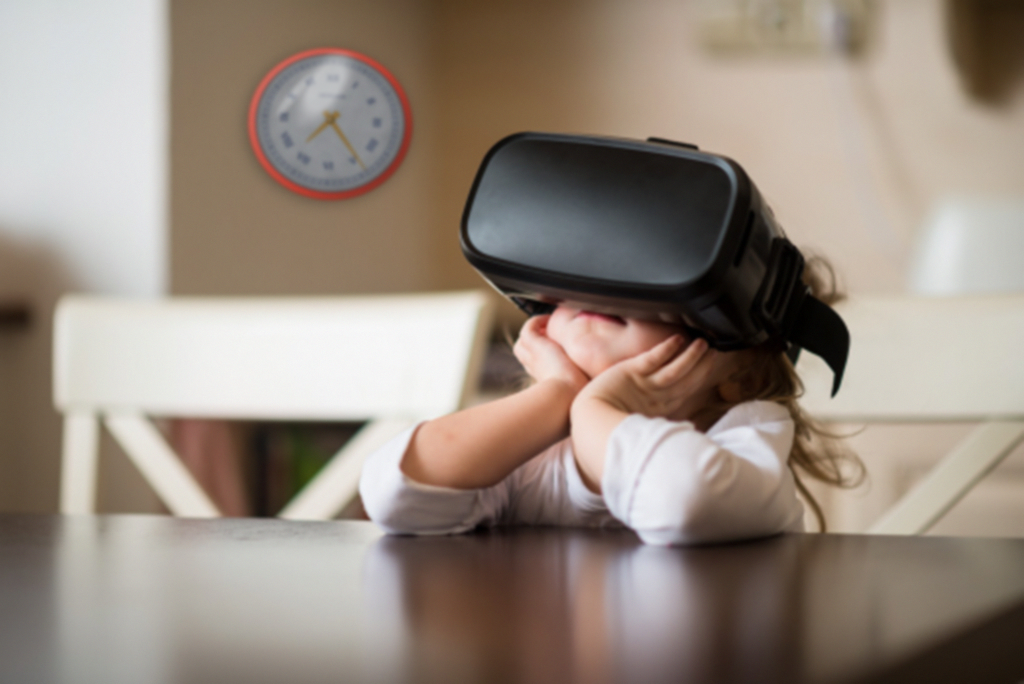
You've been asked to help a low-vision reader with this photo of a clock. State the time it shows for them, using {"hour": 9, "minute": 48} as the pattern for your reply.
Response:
{"hour": 7, "minute": 24}
